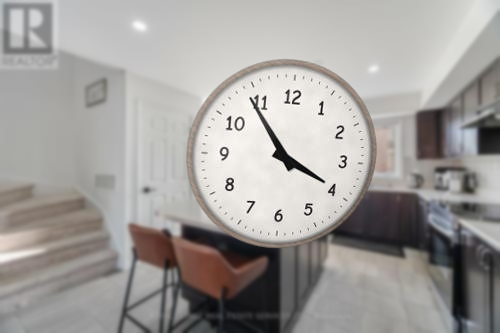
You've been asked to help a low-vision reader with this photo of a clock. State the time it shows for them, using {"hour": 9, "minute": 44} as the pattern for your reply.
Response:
{"hour": 3, "minute": 54}
